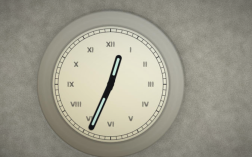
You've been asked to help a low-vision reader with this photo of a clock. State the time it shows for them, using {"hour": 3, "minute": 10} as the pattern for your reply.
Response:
{"hour": 12, "minute": 34}
